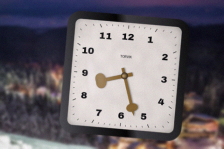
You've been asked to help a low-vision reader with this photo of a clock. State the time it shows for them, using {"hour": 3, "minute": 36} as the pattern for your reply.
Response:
{"hour": 8, "minute": 27}
